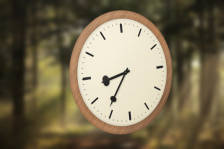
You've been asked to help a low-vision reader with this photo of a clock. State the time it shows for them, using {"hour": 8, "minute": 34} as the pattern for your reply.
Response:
{"hour": 8, "minute": 36}
